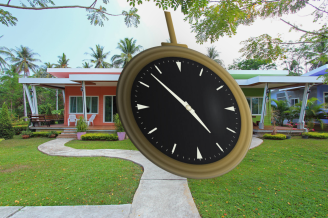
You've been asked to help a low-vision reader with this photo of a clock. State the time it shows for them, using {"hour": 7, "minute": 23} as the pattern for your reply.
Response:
{"hour": 4, "minute": 53}
